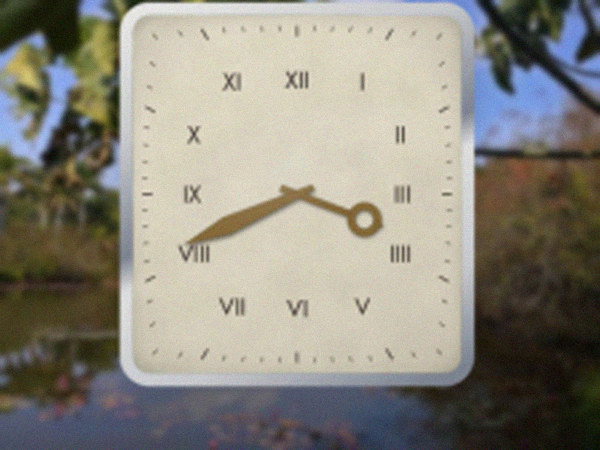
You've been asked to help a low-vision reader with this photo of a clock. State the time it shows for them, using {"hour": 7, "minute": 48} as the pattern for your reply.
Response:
{"hour": 3, "minute": 41}
